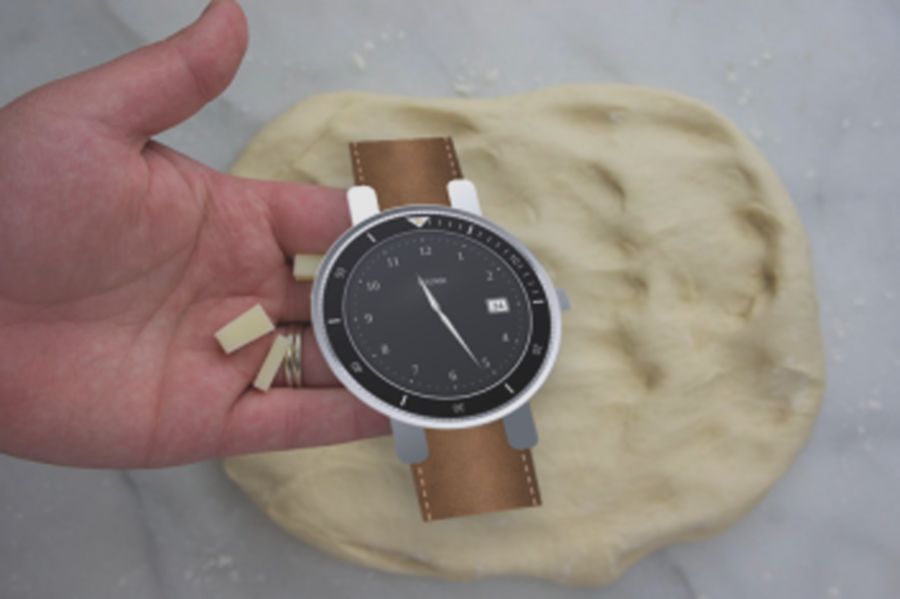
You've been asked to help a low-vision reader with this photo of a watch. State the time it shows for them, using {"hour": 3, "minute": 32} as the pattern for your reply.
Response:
{"hour": 11, "minute": 26}
